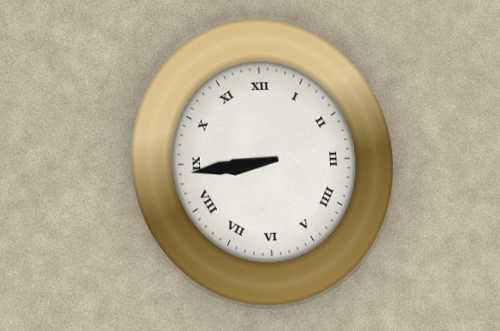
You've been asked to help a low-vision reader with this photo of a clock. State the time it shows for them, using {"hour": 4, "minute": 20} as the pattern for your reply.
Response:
{"hour": 8, "minute": 44}
